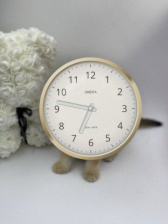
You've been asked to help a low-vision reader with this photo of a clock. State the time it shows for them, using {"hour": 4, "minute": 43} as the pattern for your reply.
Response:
{"hour": 6, "minute": 47}
